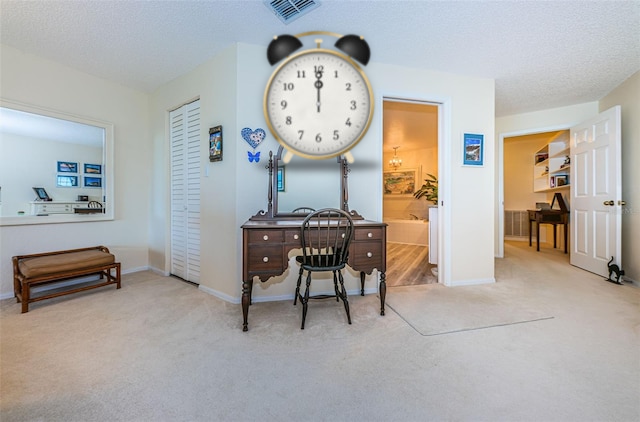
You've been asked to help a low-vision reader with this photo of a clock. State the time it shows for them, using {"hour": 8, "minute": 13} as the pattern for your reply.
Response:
{"hour": 12, "minute": 0}
